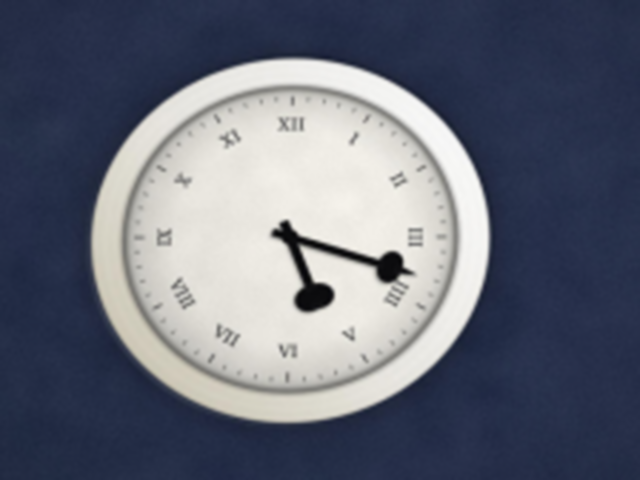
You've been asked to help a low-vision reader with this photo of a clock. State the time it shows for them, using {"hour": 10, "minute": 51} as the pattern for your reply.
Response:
{"hour": 5, "minute": 18}
